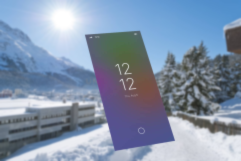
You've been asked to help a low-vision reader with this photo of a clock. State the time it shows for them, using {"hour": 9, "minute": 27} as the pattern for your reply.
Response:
{"hour": 12, "minute": 12}
